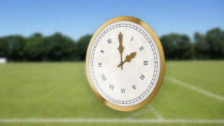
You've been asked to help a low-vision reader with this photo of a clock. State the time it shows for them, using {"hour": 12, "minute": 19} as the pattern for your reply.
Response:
{"hour": 2, "minute": 0}
